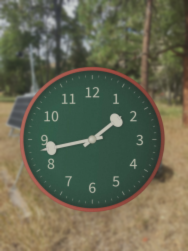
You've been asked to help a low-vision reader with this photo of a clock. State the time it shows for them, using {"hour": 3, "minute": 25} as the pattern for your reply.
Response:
{"hour": 1, "minute": 43}
